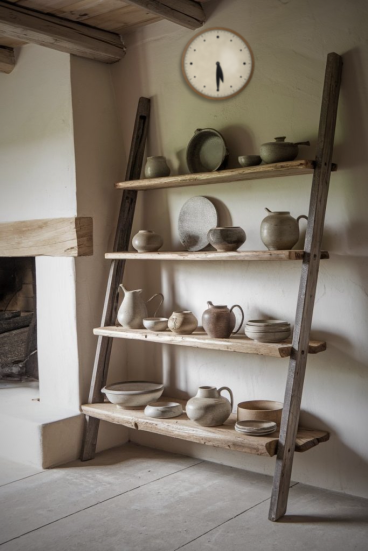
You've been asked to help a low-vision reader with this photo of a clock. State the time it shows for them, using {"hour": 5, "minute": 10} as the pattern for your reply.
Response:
{"hour": 5, "minute": 30}
